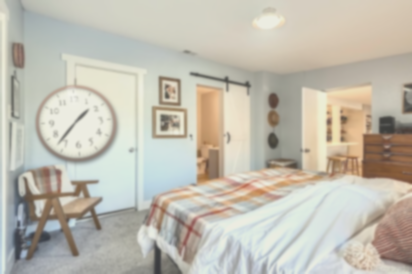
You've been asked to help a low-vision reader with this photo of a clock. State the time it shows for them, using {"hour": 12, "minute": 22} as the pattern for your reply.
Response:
{"hour": 1, "minute": 37}
